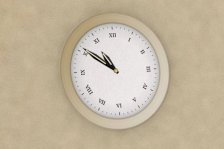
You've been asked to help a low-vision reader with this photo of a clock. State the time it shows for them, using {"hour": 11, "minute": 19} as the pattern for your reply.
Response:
{"hour": 10, "minute": 51}
